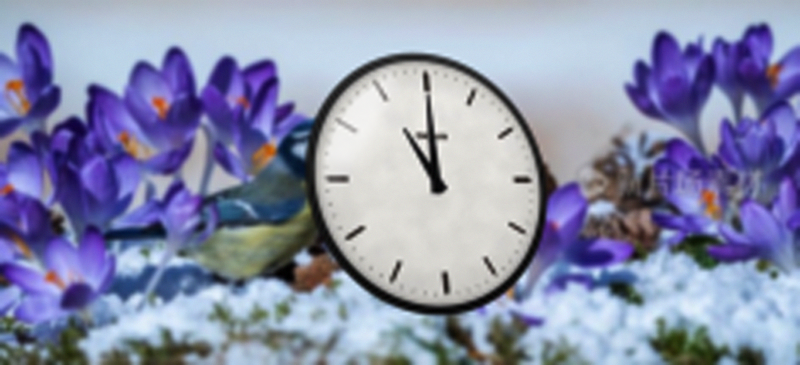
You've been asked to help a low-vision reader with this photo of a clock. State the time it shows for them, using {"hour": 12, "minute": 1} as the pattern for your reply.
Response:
{"hour": 11, "minute": 0}
